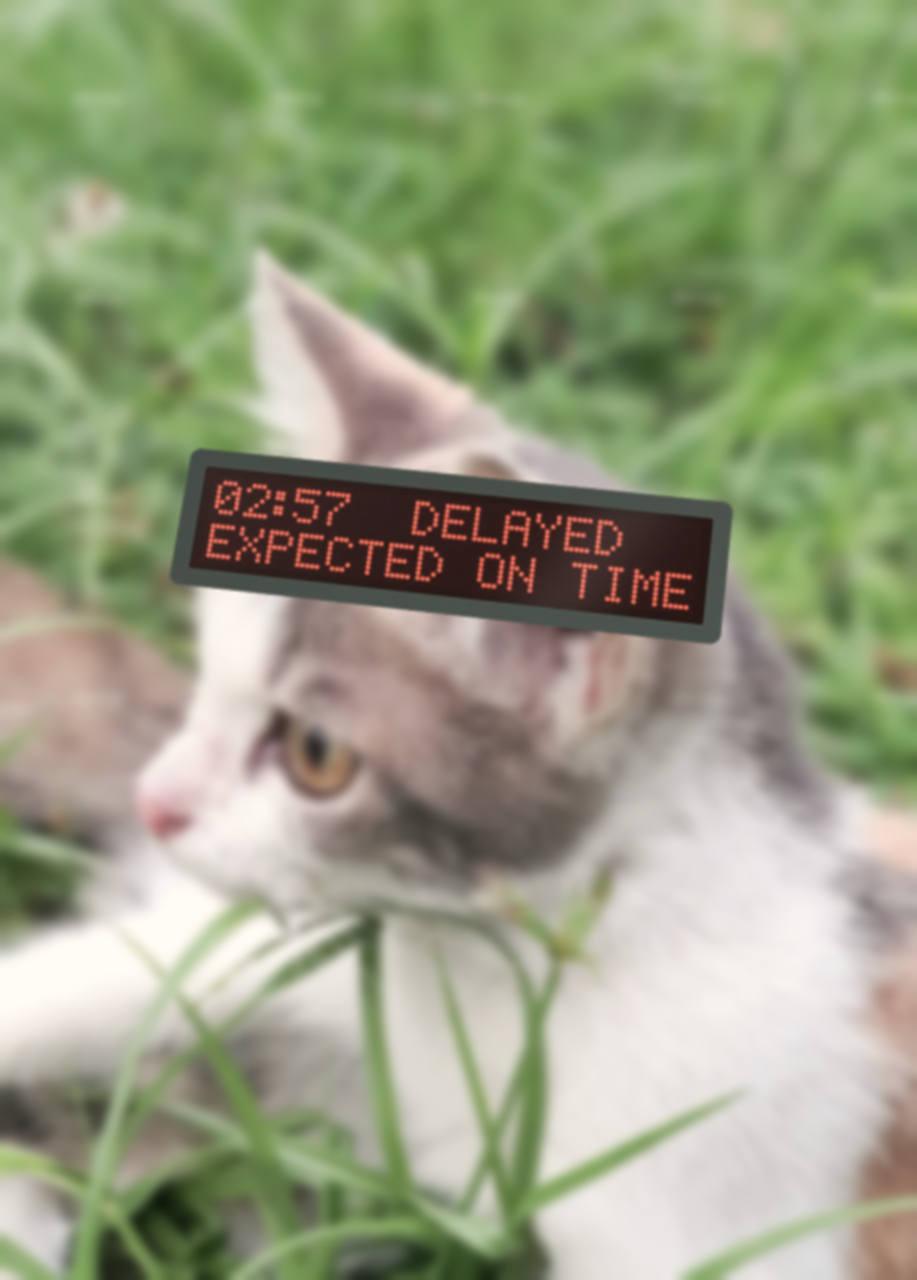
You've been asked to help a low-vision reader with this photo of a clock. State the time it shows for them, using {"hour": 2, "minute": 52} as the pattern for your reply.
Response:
{"hour": 2, "minute": 57}
